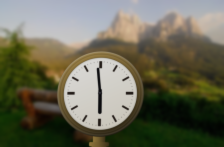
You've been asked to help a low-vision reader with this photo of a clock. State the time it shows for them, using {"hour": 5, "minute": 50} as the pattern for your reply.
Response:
{"hour": 5, "minute": 59}
